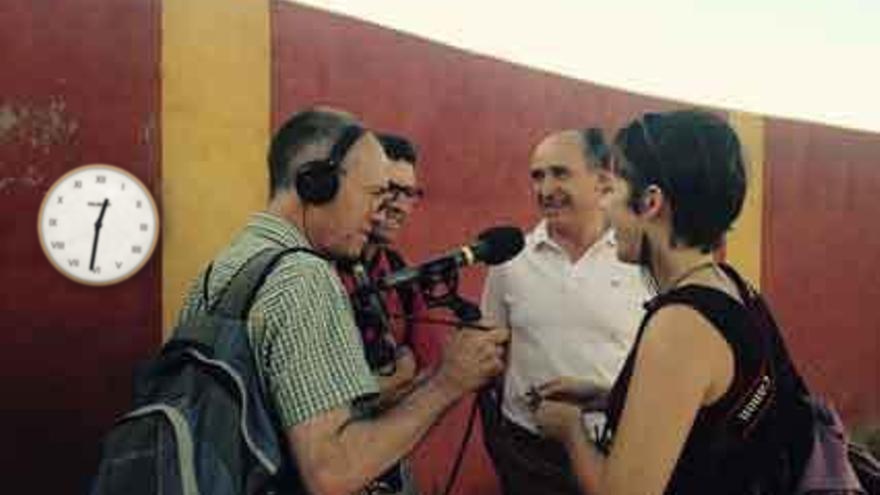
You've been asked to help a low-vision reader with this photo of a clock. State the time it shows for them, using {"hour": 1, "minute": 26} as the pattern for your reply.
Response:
{"hour": 12, "minute": 31}
